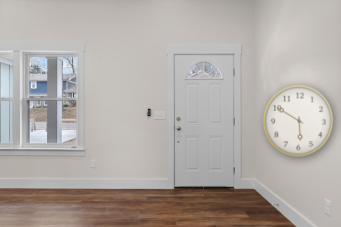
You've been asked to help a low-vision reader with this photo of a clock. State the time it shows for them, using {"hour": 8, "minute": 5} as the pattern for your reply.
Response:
{"hour": 5, "minute": 50}
